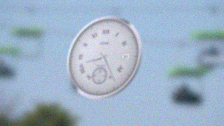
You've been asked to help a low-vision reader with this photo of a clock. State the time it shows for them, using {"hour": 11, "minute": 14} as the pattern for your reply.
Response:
{"hour": 8, "minute": 24}
